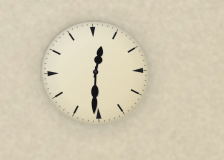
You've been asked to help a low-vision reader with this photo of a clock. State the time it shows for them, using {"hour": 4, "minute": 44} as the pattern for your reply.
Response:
{"hour": 12, "minute": 31}
